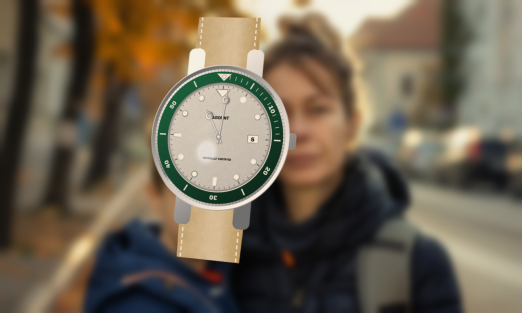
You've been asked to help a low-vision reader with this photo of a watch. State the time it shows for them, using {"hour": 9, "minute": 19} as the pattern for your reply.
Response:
{"hour": 11, "minute": 1}
